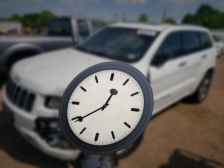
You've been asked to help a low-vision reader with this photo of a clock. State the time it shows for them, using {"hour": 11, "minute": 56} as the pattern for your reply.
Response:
{"hour": 12, "minute": 39}
